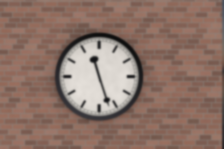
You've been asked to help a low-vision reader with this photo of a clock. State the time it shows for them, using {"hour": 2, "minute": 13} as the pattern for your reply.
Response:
{"hour": 11, "minute": 27}
